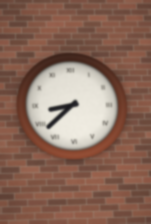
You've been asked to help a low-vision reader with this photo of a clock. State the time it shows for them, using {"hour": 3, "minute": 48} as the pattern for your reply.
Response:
{"hour": 8, "minute": 38}
